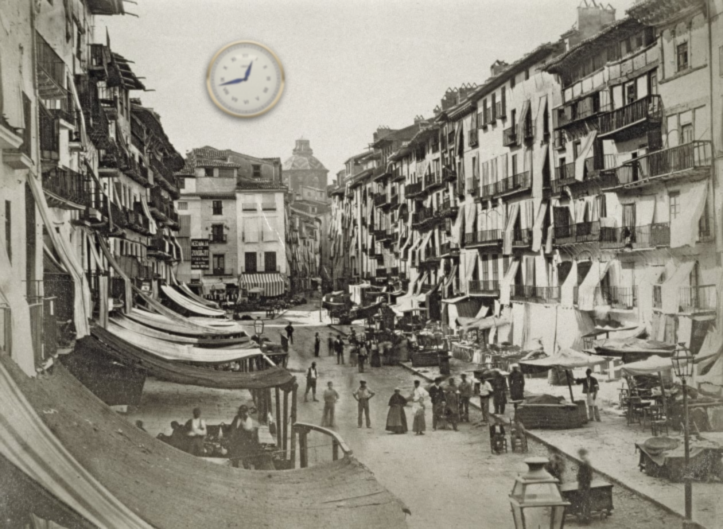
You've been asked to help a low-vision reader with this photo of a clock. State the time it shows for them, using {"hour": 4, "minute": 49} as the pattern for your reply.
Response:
{"hour": 12, "minute": 43}
